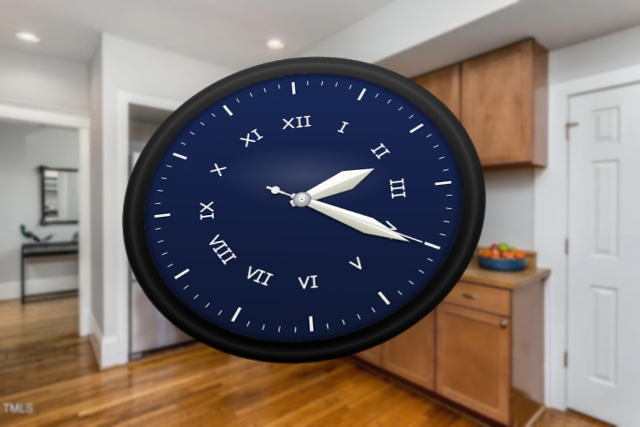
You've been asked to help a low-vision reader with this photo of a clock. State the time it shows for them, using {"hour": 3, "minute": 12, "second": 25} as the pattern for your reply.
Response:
{"hour": 2, "minute": 20, "second": 20}
